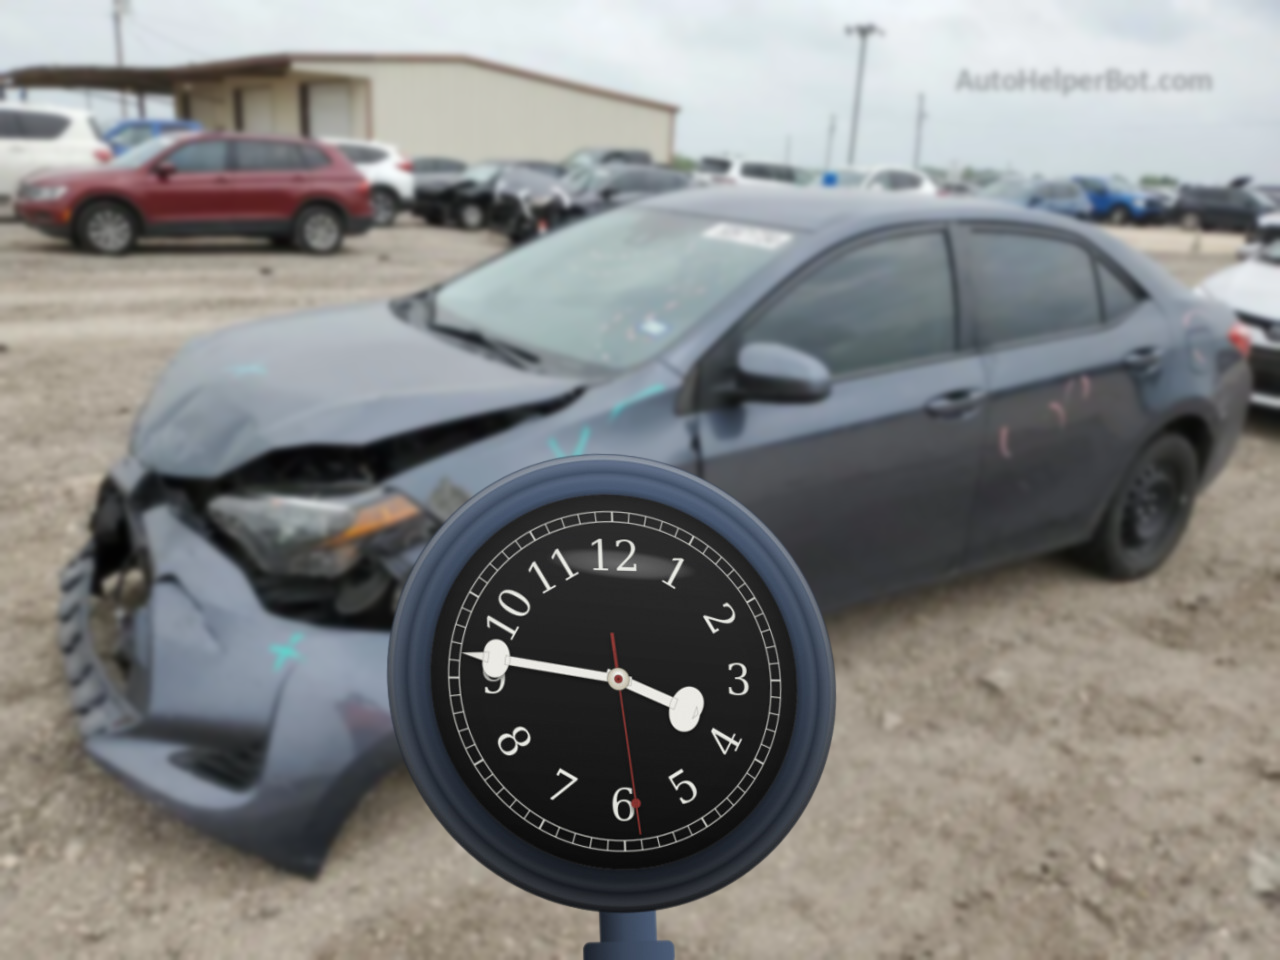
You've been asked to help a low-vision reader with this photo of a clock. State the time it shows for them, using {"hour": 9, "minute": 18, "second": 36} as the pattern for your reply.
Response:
{"hour": 3, "minute": 46, "second": 29}
